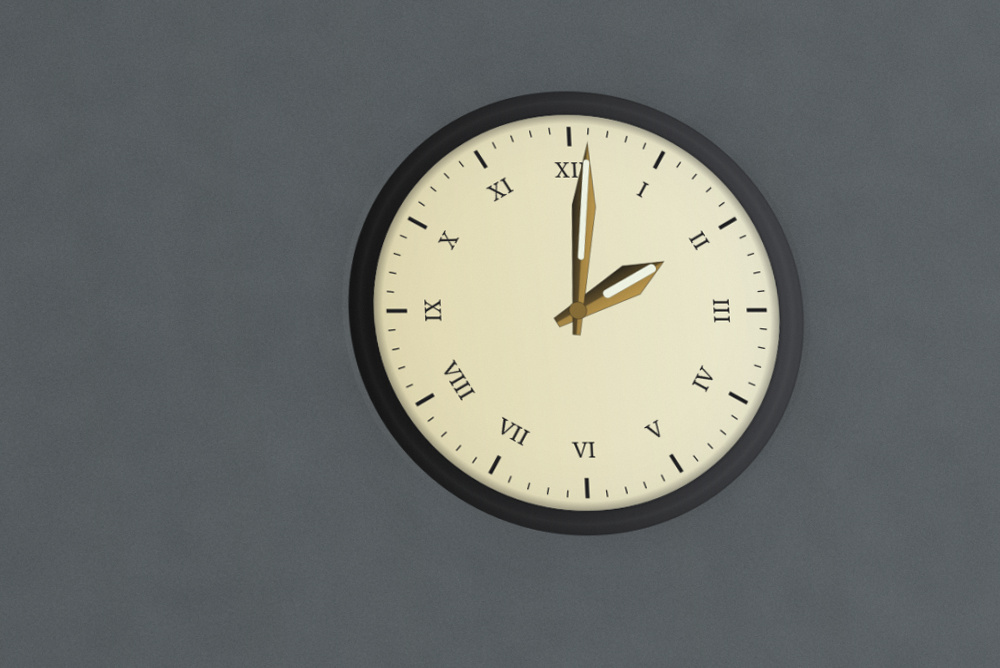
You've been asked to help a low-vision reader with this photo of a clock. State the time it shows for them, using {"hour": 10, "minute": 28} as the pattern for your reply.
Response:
{"hour": 2, "minute": 1}
